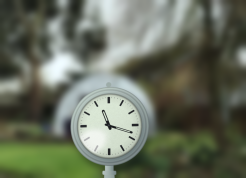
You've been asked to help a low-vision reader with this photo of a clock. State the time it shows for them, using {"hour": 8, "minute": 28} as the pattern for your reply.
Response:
{"hour": 11, "minute": 18}
